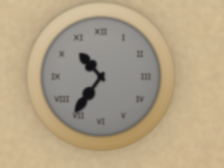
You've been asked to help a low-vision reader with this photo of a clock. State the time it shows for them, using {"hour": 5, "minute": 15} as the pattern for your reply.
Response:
{"hour": 10, "minute": 36}
